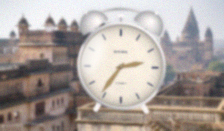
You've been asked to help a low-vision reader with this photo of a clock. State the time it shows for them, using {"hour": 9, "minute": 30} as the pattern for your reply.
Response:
{"hour": 2, "minute": 36}
